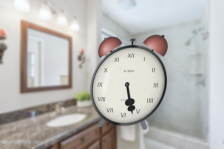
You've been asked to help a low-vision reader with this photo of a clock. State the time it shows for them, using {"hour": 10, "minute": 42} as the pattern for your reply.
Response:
{"hour": 5, "minute": 27}
